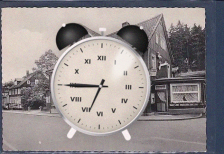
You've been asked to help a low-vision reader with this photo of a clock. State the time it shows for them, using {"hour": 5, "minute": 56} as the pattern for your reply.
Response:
{"hour": 6, "minute": 45}
